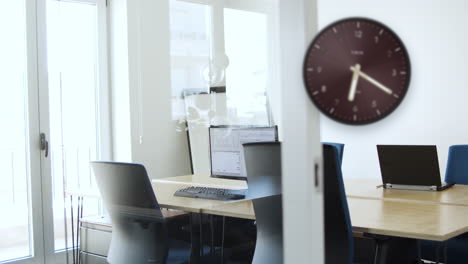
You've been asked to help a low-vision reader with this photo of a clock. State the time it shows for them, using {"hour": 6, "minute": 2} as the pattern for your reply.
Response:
{"hour": 6, "minute": 20}
